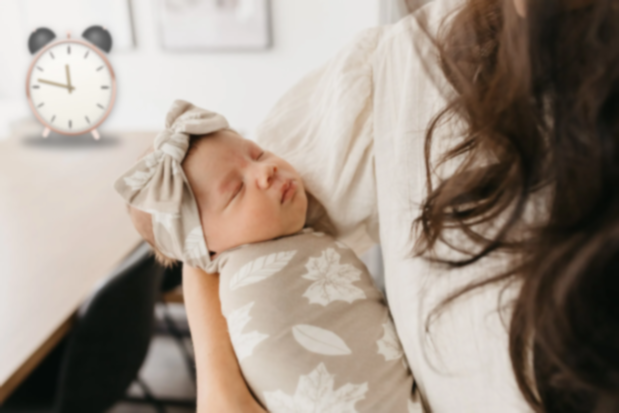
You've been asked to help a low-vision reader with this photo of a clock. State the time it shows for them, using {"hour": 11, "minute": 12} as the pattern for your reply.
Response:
{"hour": 11, "minute": 47}
